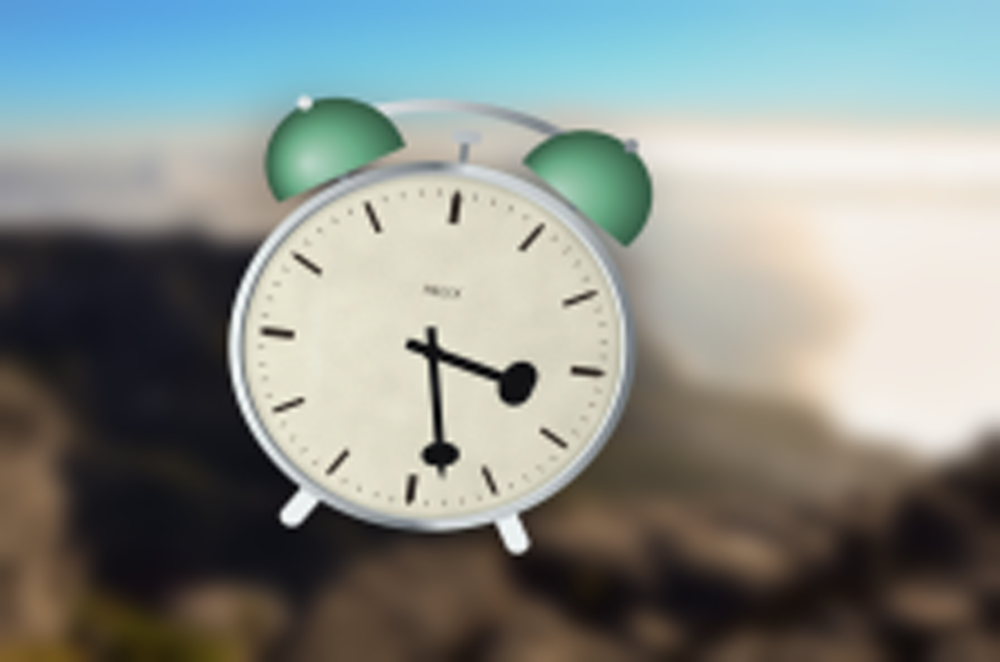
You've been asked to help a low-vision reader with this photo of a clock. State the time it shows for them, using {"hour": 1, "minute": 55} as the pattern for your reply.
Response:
{"hour": 3, "minute": 28}
